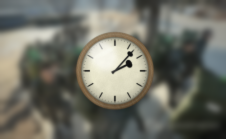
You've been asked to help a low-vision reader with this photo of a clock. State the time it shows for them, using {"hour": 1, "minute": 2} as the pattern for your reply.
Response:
{"hour": 2, "minute": 7}
